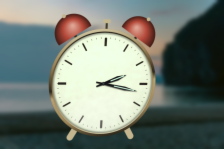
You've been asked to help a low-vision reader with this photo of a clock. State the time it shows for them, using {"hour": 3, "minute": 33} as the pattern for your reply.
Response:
{"hour": 2, "minute": 17}
